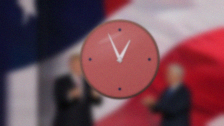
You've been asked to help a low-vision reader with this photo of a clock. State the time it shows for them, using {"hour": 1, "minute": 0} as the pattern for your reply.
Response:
{"hour": 12, "minute": 56}
